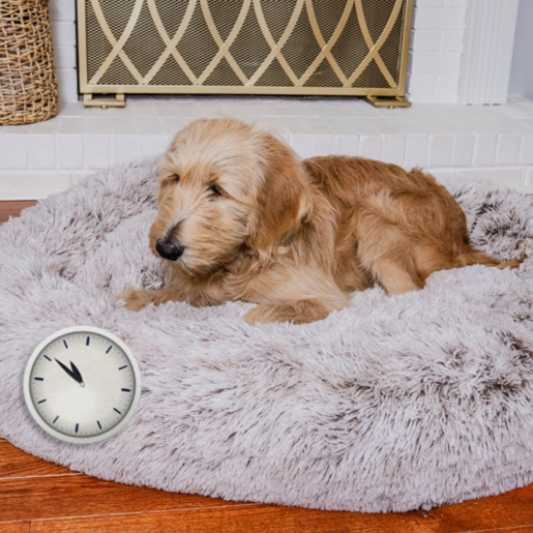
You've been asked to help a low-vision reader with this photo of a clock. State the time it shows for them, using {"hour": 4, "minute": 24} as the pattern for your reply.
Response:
{"hour": 10, "minute": 51}
